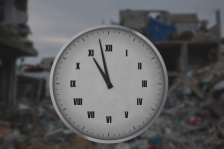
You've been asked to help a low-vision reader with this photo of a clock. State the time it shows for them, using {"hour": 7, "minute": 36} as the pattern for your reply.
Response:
{"hour": 10, "minute": 58}
